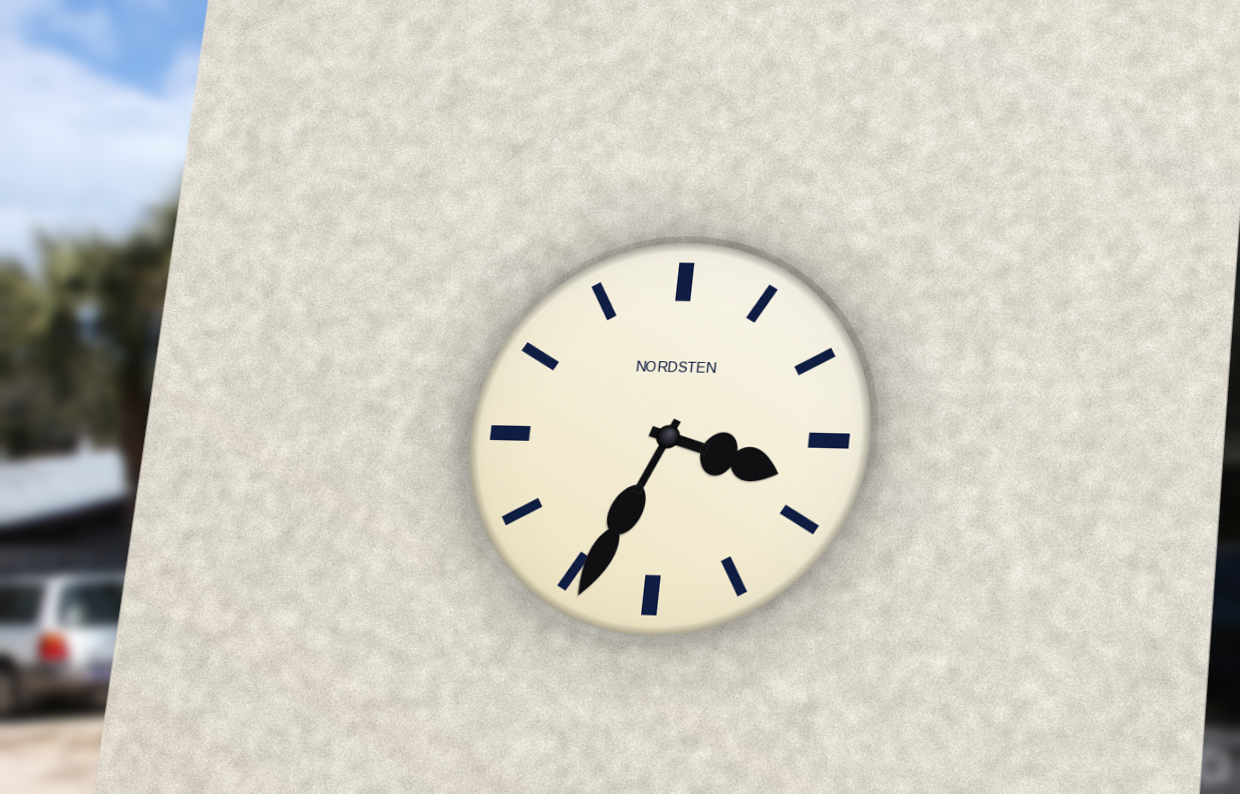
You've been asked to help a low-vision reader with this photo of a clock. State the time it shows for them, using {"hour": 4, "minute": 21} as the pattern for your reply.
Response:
{"hour": 3, "minute": 34}
